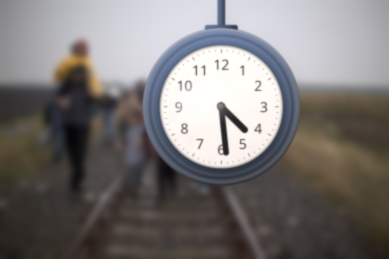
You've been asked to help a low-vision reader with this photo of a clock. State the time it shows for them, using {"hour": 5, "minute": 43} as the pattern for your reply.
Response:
{"hour": 4, "minute": 29}
